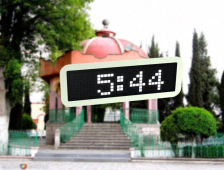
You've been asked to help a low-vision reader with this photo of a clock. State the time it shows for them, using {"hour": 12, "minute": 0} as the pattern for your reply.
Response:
{"hour": 5, "minute": 44}
